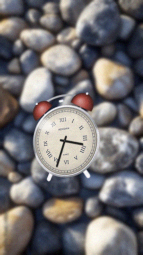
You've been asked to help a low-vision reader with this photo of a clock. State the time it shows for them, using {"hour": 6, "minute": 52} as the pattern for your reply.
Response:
{"hour": 3, "minute": 34}
